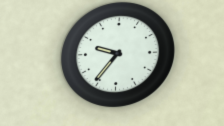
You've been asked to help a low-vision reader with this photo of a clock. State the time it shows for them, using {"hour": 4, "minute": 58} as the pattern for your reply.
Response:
{"hour": 9, "minute": 36}
